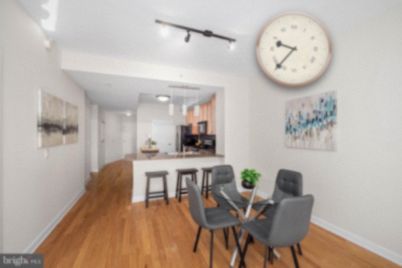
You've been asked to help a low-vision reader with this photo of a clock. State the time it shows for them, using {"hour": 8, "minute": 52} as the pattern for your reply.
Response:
{"hour": 9, "minute": 37}
